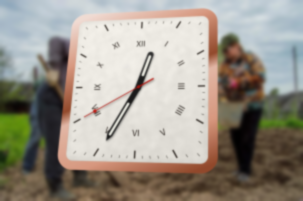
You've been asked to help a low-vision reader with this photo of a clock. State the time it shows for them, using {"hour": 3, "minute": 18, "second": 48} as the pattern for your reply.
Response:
{"hour": 12, "minute": 34, "second": 40}
